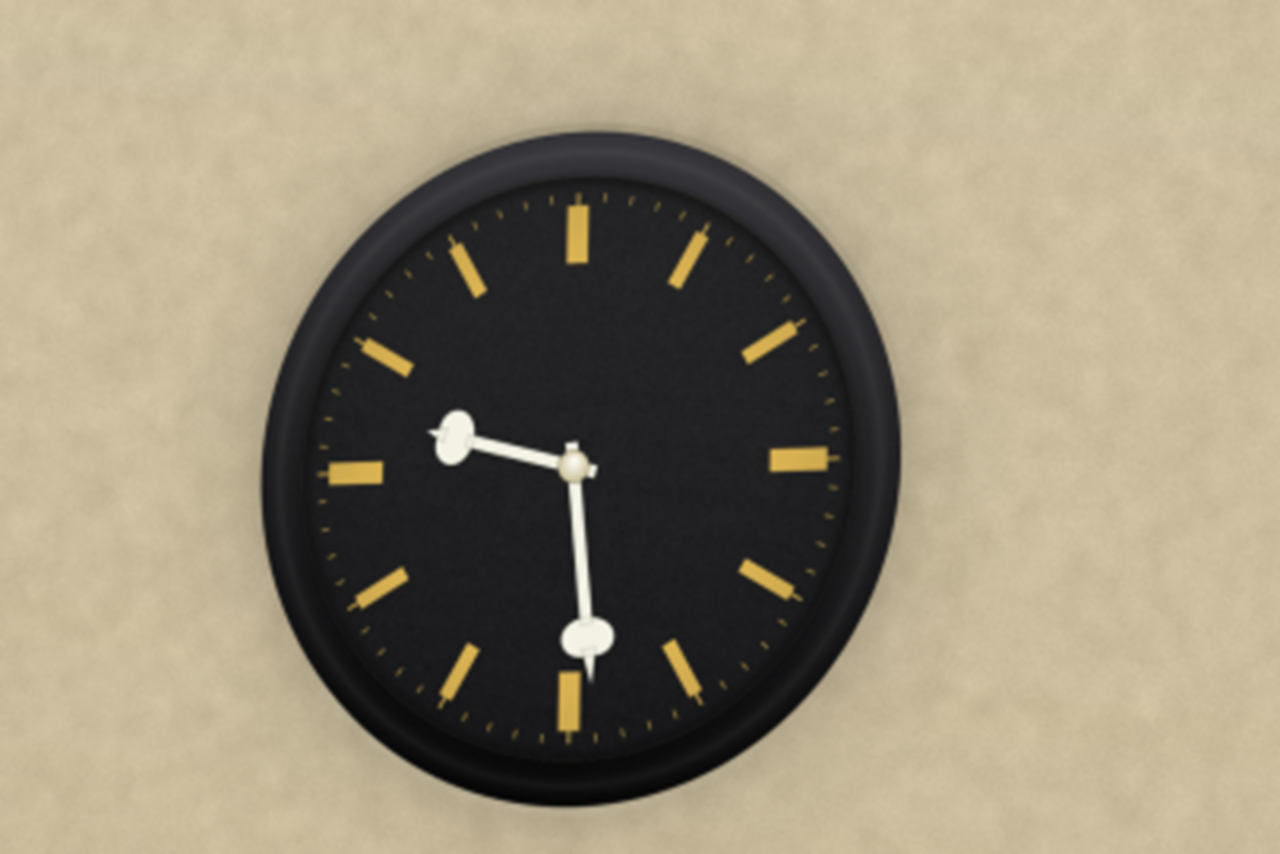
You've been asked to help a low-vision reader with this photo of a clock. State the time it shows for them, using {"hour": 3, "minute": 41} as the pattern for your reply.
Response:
{"hour": 9, "minute": 29}
